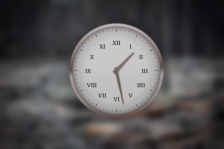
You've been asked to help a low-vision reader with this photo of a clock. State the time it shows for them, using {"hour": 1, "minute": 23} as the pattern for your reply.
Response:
{"hour": 1, "minute": 28}
